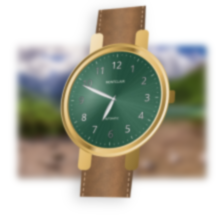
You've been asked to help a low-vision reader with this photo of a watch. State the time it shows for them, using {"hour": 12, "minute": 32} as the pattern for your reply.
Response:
{"hour": 6, "minute": 49}
